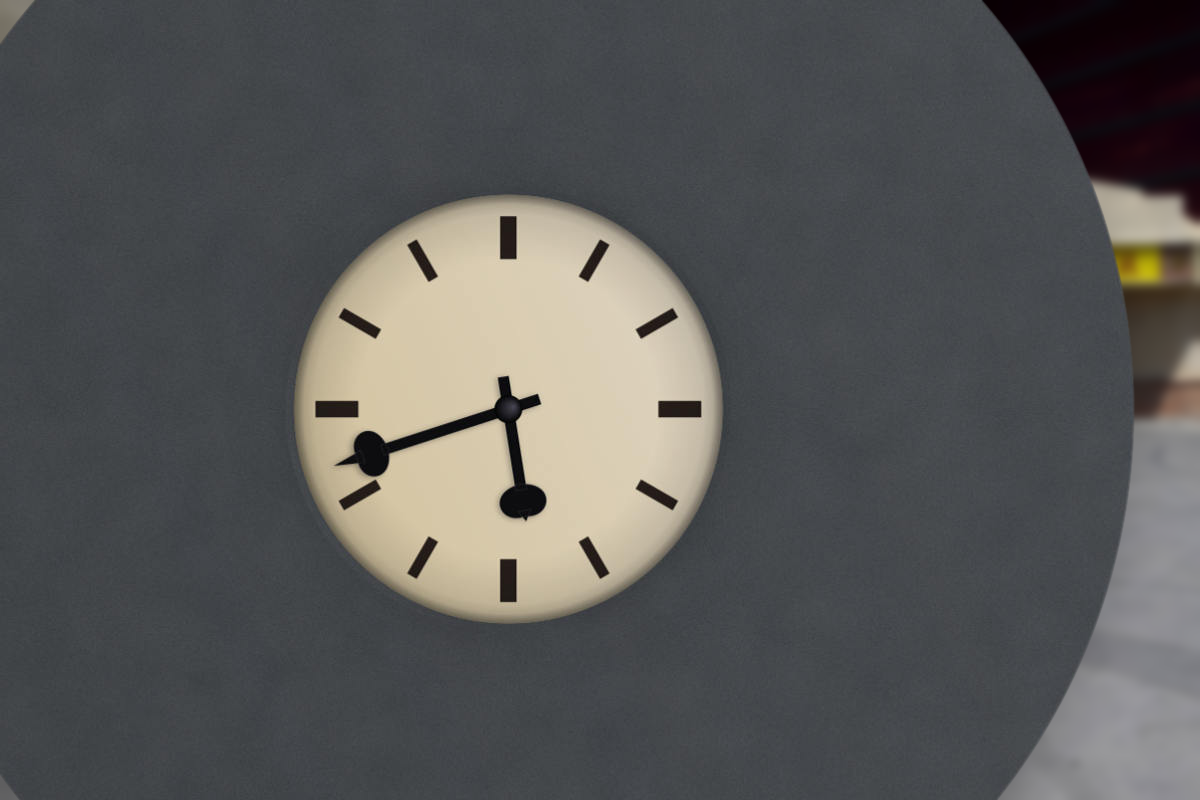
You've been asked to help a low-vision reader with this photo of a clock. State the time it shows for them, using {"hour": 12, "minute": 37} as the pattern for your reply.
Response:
{"hour": 5, "minute": 42}
